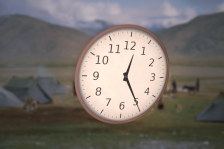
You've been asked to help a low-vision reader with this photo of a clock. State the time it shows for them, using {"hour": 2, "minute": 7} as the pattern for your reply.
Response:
{"hour": 12, "minute": 25}
